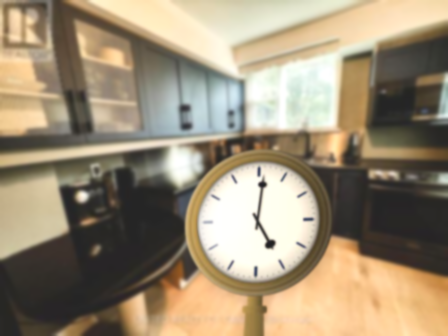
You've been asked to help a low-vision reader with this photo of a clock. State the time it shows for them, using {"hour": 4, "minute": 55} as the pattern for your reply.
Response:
{"hour": 5, "minute": 1}
